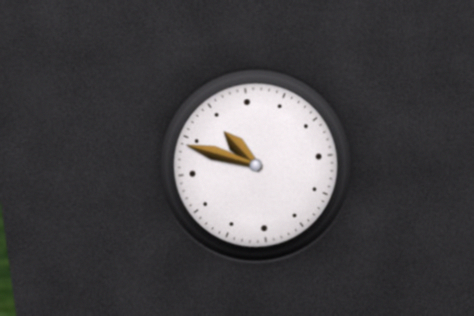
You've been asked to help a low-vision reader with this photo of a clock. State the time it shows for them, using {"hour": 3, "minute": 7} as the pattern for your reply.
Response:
{"hour": 10, "minute": 49}
